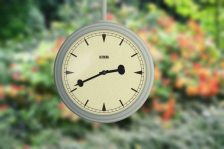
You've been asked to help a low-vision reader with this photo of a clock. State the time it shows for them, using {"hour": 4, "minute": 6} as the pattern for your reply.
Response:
{"hour": 2, "minute": 41}
